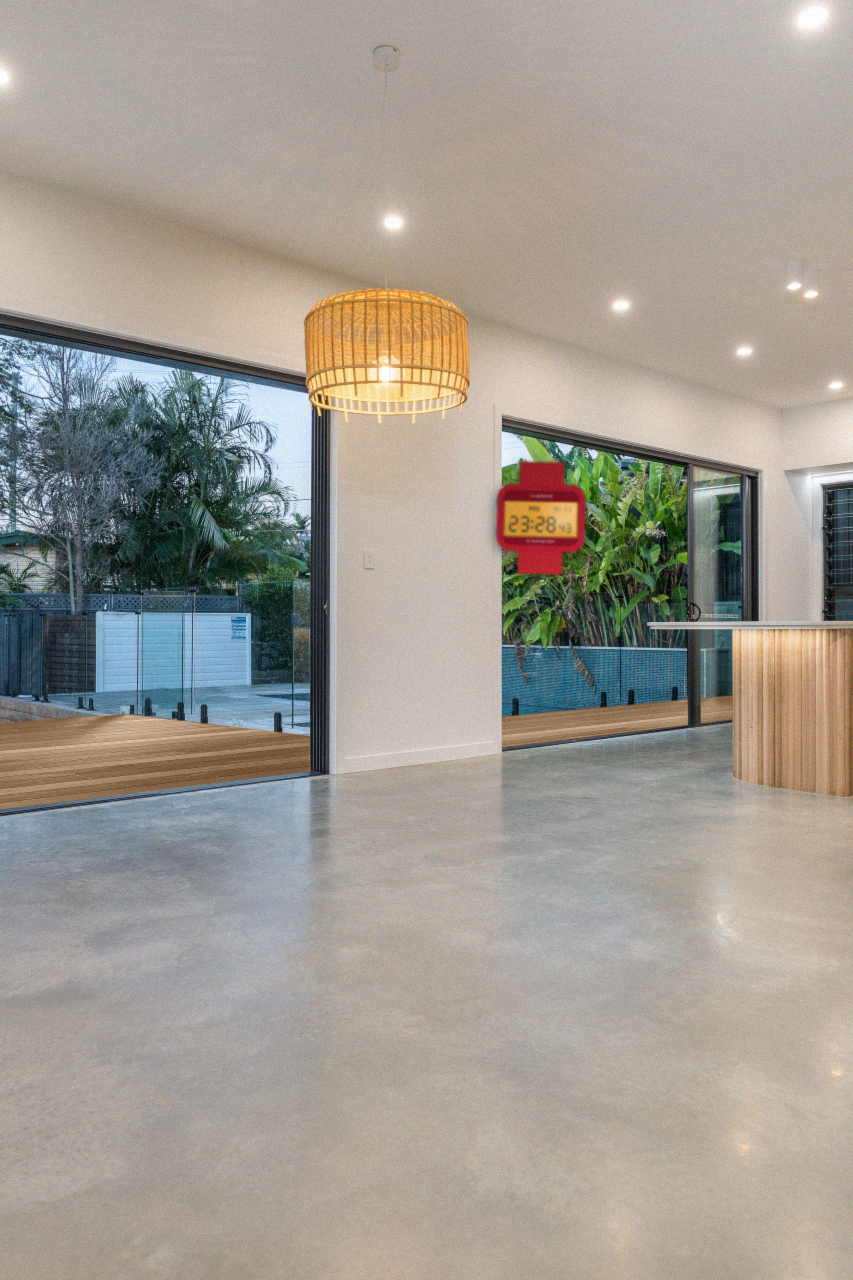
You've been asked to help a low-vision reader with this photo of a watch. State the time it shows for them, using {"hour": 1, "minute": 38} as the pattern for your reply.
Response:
{"hour": 23, "minute": 28}
